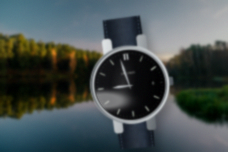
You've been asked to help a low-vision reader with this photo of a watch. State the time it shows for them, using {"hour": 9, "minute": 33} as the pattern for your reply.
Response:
{"hour": 8, "minute": 58}
